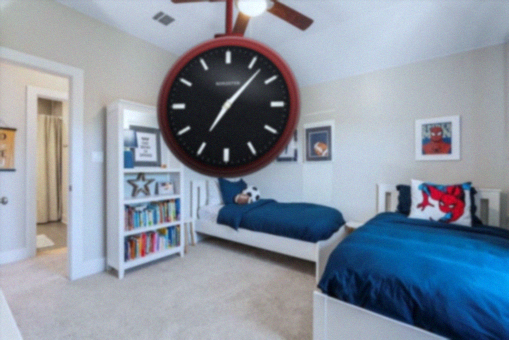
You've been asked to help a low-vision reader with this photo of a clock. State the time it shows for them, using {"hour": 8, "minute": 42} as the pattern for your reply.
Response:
{"hour": 7, "minute": 7}
